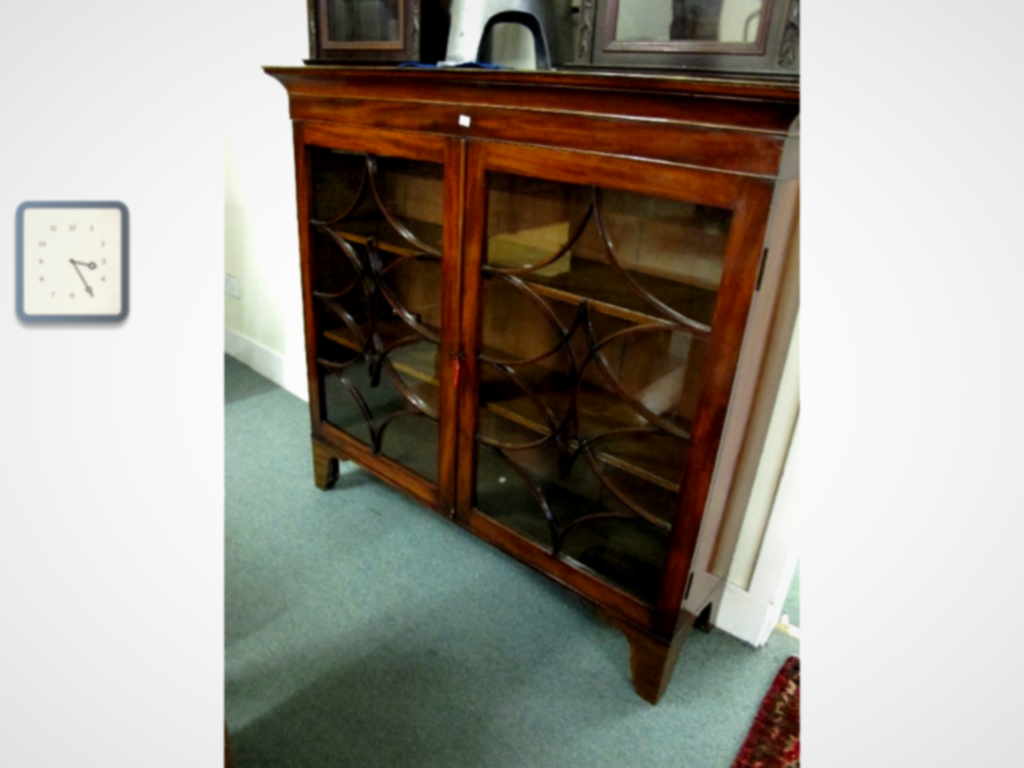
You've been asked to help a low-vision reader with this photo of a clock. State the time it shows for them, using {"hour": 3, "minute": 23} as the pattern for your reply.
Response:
{"hour": 3, "minute": 25}
